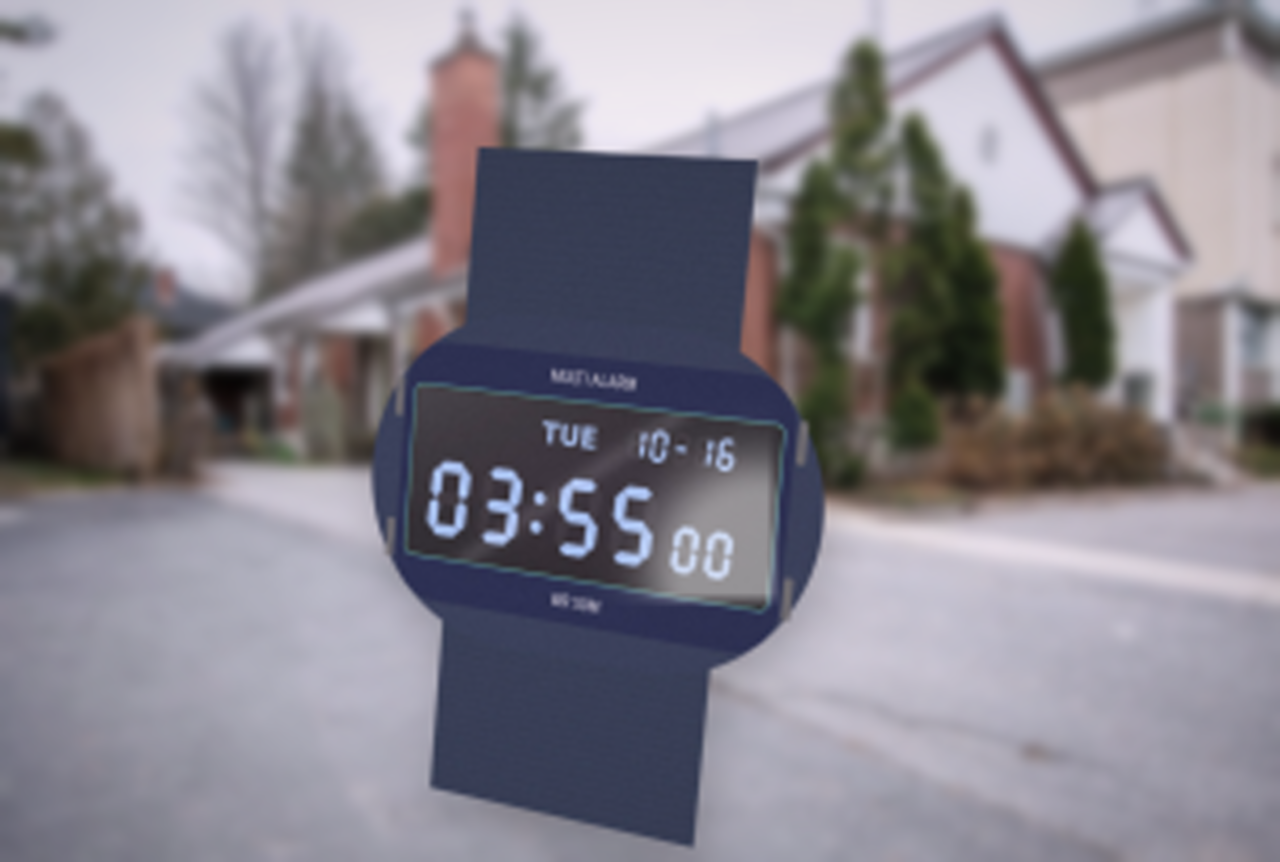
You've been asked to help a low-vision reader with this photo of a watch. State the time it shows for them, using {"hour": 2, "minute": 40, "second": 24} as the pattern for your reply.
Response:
{"hour": 3, "minute": 55, "second": 0}
